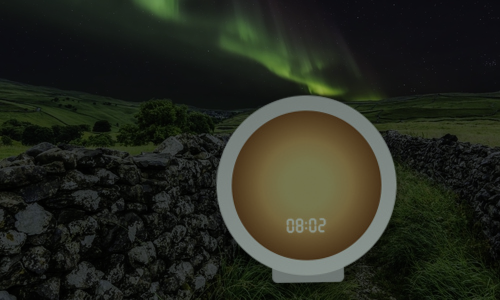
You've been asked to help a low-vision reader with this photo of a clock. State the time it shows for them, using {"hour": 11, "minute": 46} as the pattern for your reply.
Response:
{"hour": 8, "minute": 2}
